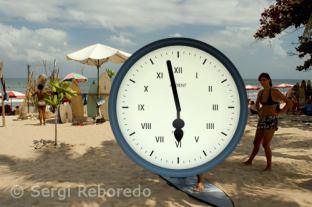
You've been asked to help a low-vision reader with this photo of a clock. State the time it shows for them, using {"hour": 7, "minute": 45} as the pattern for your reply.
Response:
{"hour": 5, "minute": 58}
